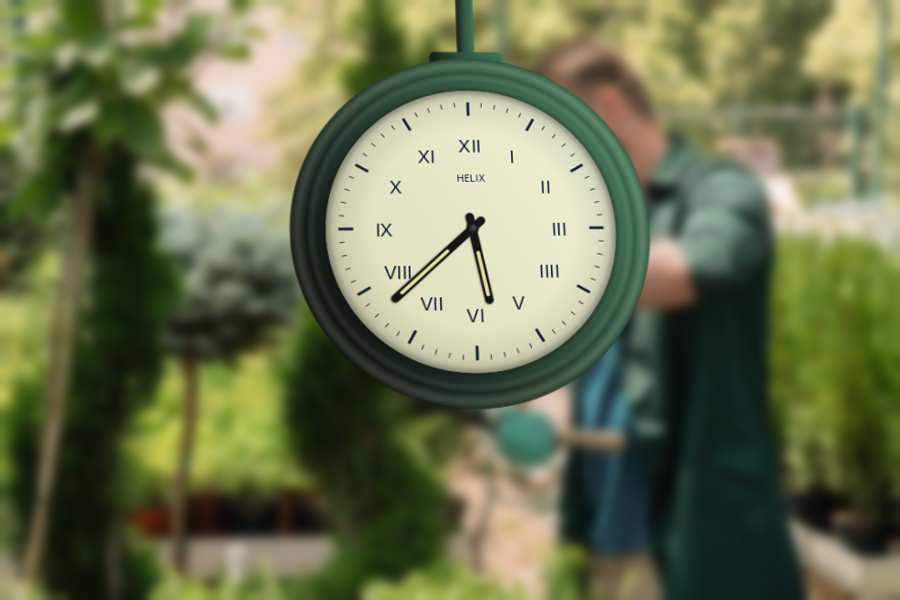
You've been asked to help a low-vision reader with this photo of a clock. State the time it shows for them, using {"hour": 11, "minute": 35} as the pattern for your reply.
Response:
{"hour": 5, "minute": 38}
